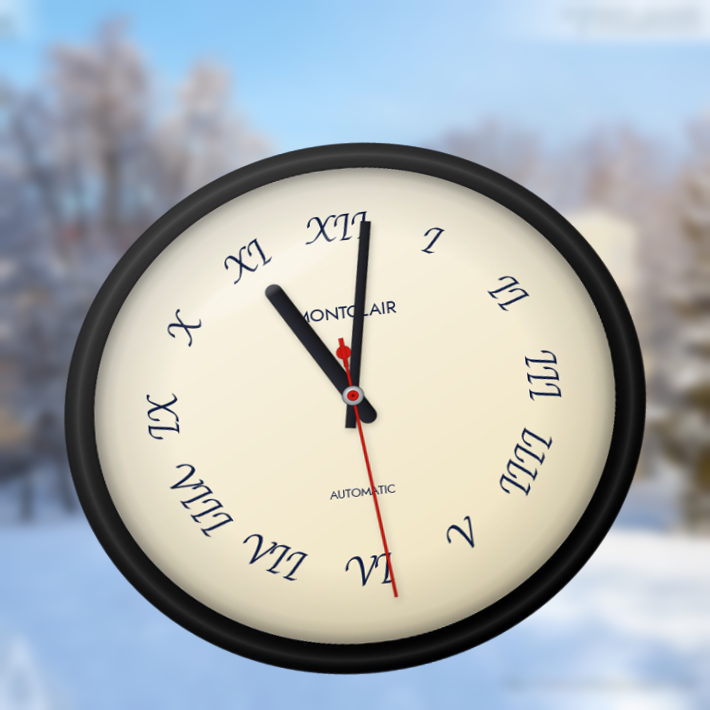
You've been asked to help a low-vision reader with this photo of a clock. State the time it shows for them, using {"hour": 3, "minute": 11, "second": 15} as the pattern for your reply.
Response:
{"hour": 11, "minute": 1, "second": 29}
